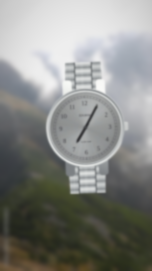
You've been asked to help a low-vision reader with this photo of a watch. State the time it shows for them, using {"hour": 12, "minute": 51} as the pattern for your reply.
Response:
{"hour": 7, "minute": 5}
